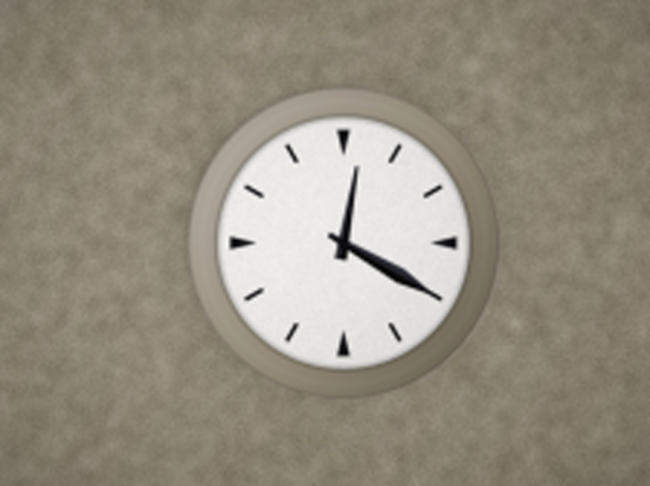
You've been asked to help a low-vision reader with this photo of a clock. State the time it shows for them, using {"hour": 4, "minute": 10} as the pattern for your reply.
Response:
{"hour": 12, "minute": 20}
